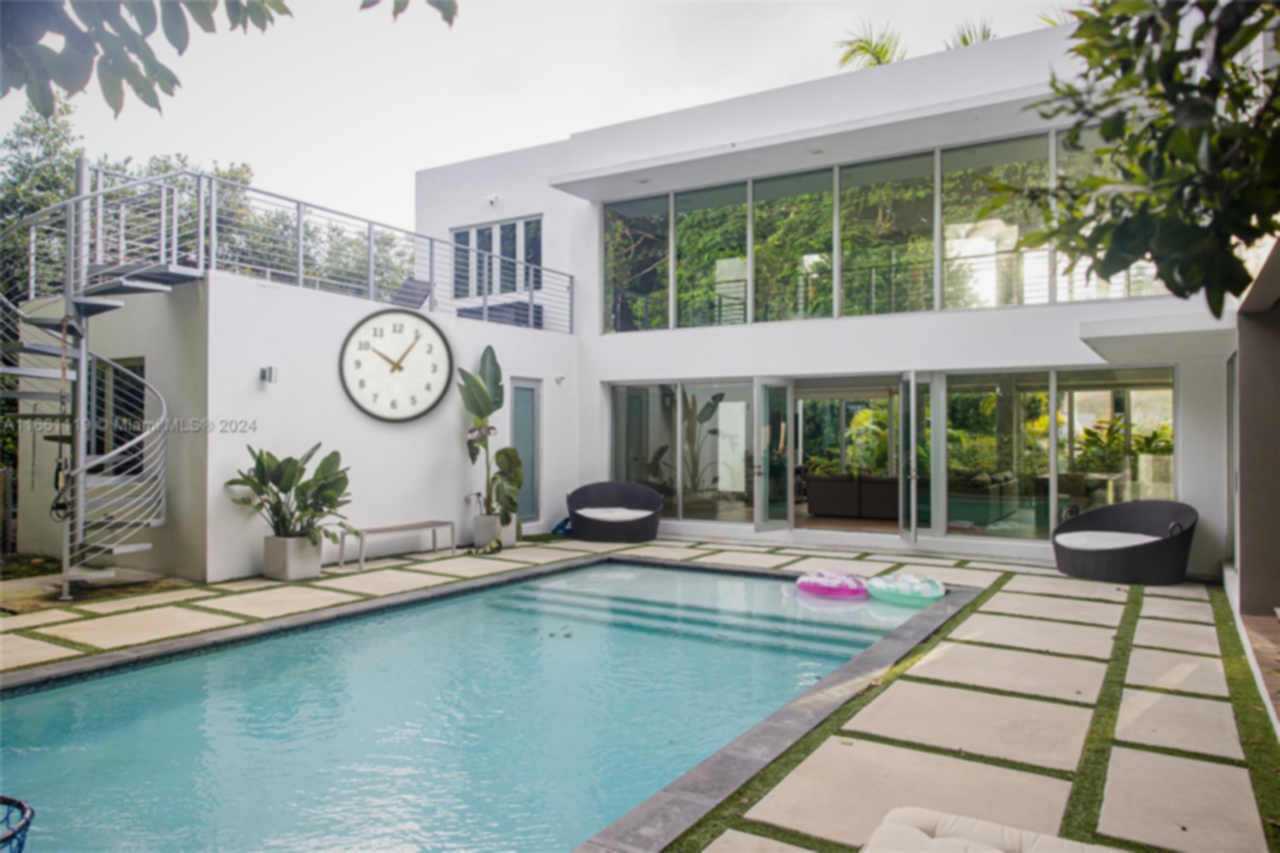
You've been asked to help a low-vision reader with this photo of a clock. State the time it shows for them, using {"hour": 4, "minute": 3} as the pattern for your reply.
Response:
{"hour": 10, "minute": 6}
